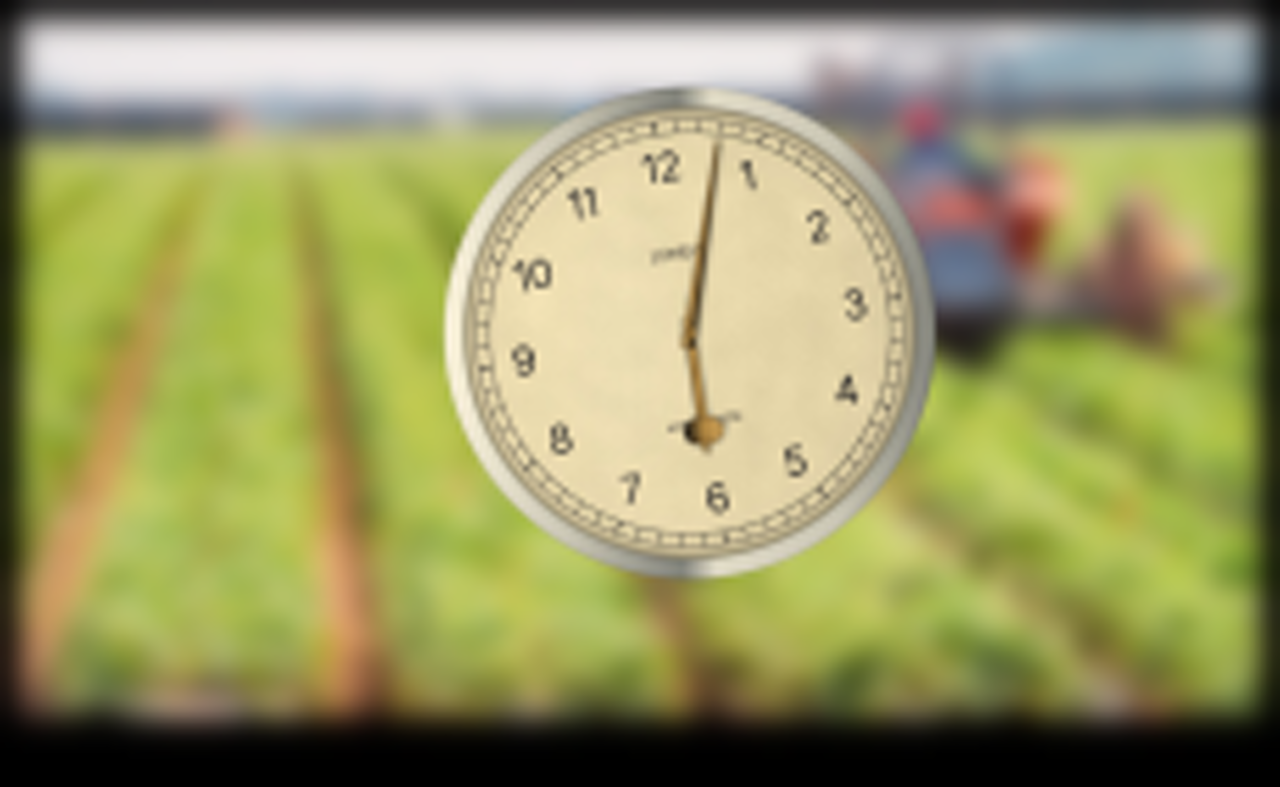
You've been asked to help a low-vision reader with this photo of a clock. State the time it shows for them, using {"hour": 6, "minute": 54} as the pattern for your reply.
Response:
{"hour": 6, "minute": 3}
